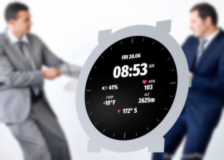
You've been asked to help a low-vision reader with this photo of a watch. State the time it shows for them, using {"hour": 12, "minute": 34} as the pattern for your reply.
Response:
{"hour": 8, "minute": 53}
